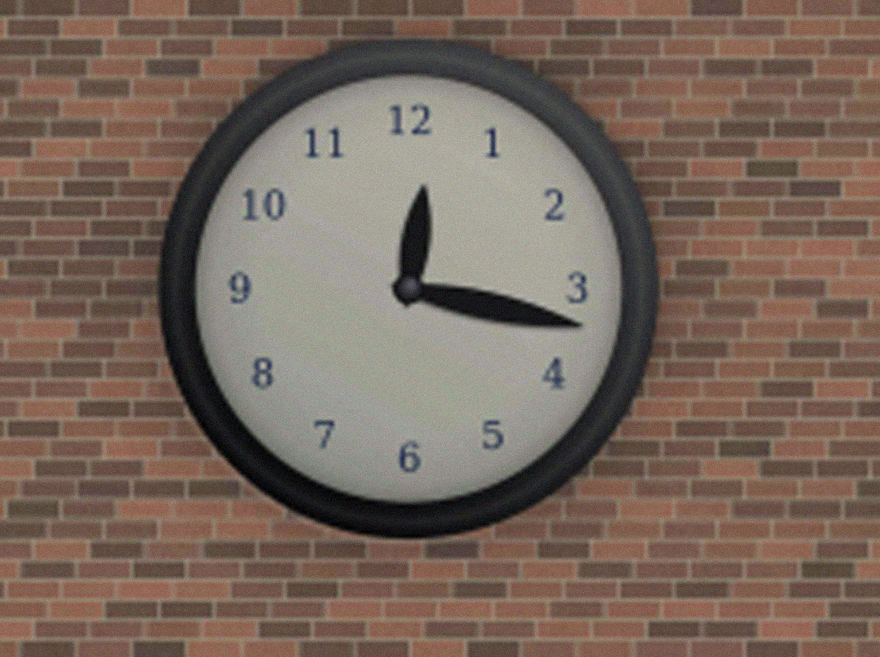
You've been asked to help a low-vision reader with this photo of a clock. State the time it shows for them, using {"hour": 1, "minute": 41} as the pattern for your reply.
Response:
{"hour": 12, "minute": 17}
